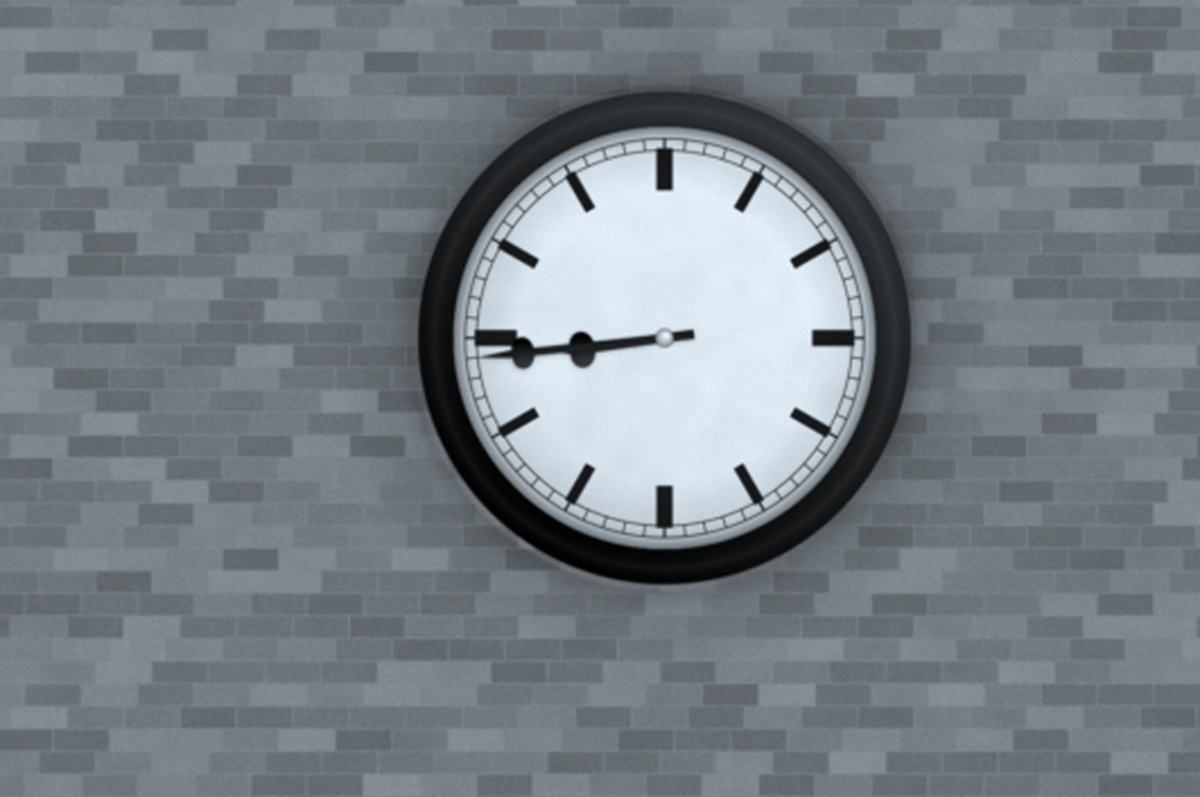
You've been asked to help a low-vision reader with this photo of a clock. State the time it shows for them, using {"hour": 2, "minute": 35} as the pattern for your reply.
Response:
{"hour": 8, "minute": 44}
